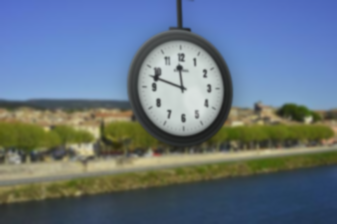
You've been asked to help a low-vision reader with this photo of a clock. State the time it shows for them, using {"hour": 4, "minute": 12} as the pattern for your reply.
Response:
{"hour": 11, "minute": 48}
